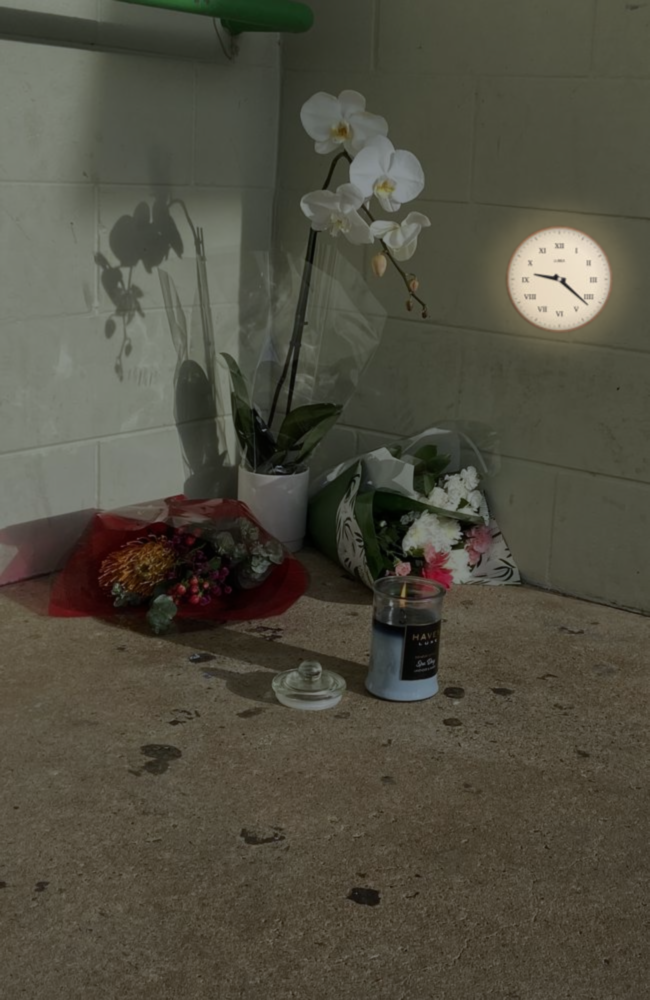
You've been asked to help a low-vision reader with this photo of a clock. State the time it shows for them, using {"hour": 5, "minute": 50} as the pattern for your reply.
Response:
{"hour": 9, "minute": 22}
